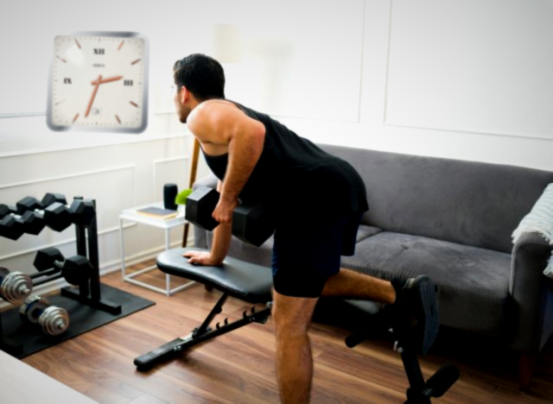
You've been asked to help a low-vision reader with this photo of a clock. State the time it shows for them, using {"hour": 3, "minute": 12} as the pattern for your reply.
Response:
{"hour": 2, "minute": 33}
